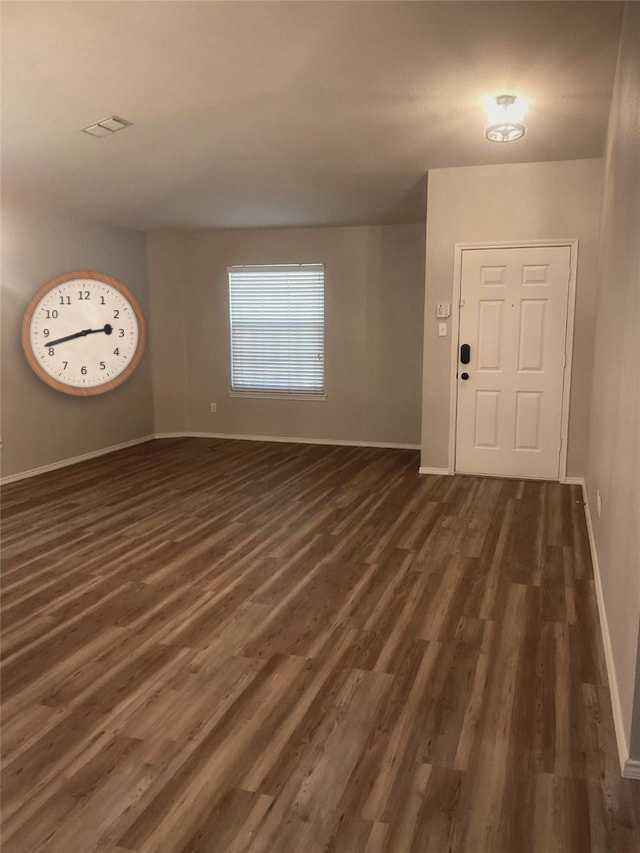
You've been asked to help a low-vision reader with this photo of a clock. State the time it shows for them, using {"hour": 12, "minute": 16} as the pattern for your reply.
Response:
{"hour": 2, "minute": 42}
